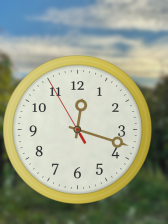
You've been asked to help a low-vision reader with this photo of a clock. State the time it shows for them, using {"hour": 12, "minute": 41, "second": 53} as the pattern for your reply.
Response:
{"hour": 12, "minute": 17, "second": 55}
